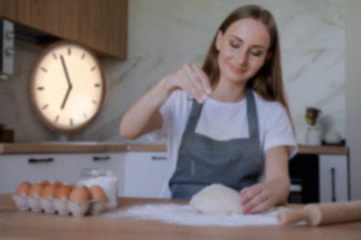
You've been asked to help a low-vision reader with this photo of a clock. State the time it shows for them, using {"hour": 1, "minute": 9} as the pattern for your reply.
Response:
{"hour": 6, "minute": 57}
